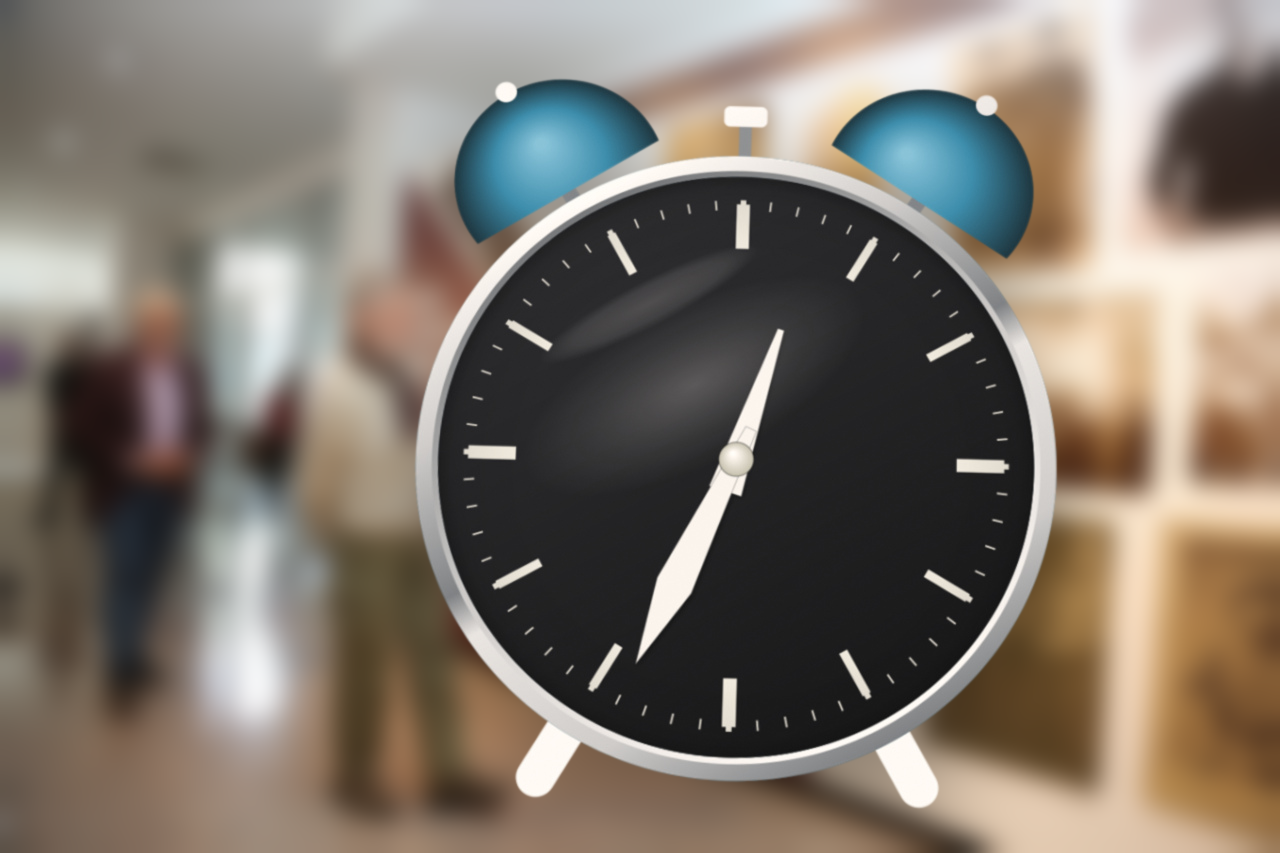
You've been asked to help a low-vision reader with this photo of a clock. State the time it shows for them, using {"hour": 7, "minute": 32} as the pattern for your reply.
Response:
{"hour": 12, "minute": 34}
